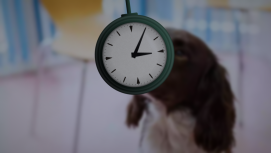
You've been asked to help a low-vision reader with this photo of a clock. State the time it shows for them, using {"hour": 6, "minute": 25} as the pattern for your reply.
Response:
{"hour": 3, "minute": 5}
